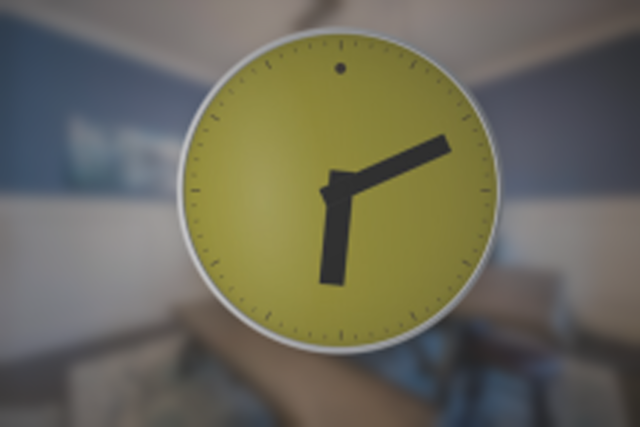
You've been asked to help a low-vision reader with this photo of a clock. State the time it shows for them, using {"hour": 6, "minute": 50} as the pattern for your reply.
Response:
{"hour": 6, "minute": 11}
